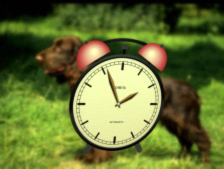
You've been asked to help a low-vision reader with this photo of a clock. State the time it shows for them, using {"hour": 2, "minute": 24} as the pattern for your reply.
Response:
{"hour": 1, "minute": 56}
